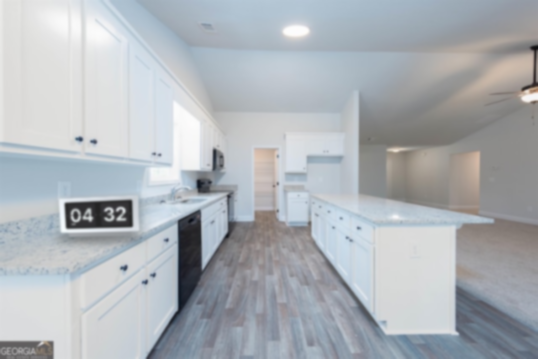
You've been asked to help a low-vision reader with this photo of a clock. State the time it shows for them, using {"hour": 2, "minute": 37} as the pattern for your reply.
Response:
{"hour": 4, "minute": 32}
